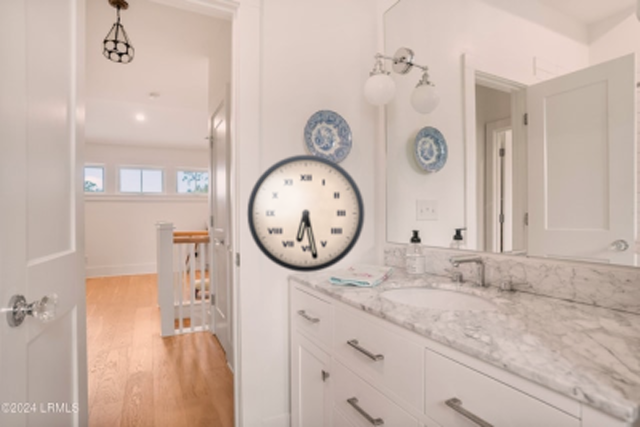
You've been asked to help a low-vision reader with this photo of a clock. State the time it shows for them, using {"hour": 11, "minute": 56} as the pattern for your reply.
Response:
{"hour": 6, "minute": 28}
